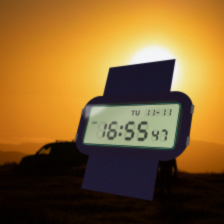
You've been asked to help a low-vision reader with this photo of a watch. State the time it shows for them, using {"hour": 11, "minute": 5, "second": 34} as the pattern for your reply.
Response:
{"hour": 16, "minute": 55, "second": 47}
